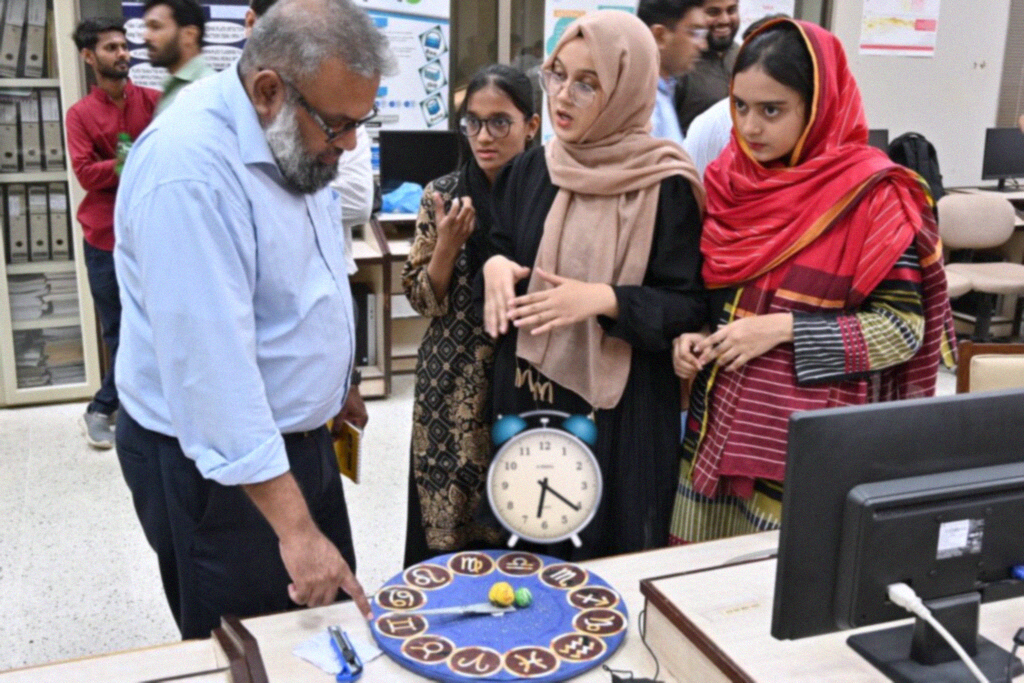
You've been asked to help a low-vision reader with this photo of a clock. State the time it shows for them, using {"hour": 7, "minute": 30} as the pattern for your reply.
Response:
{"hour": 6, "minute": 21}
